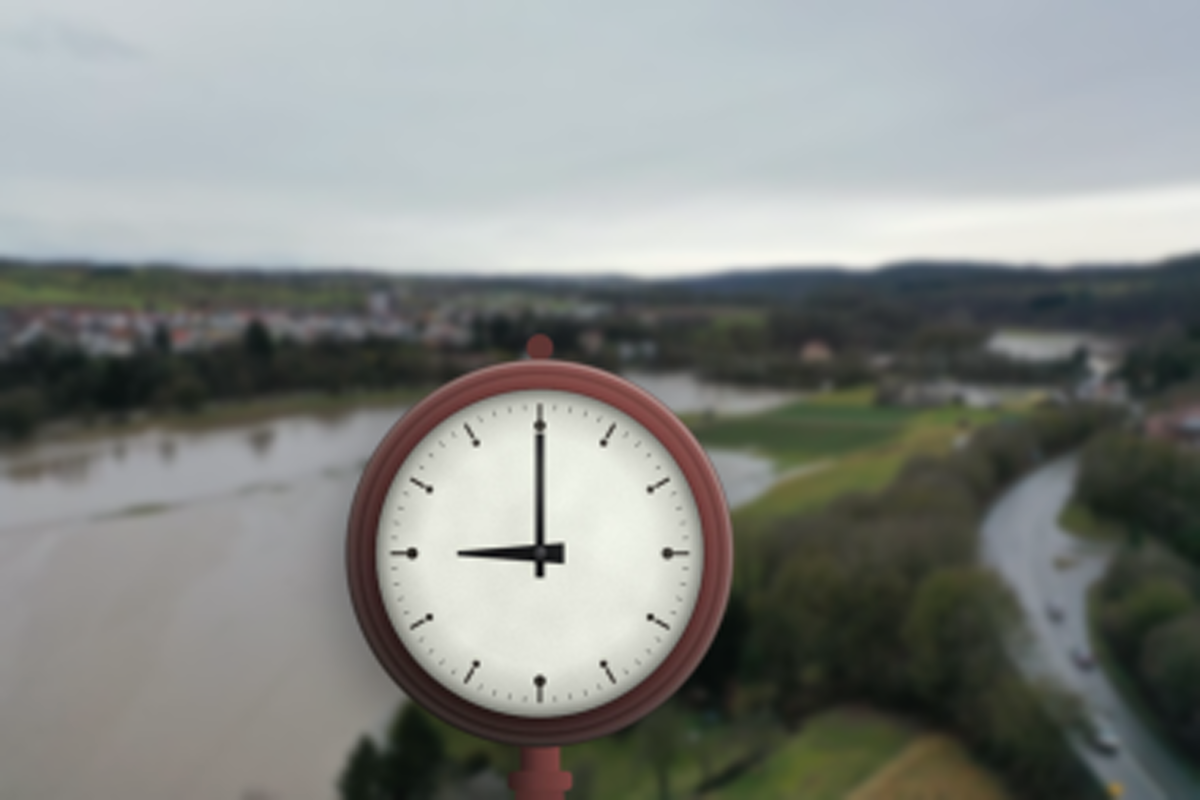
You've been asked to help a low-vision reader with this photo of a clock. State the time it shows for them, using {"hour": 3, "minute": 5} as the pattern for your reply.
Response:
{"hour": 9, "minute": 0}
